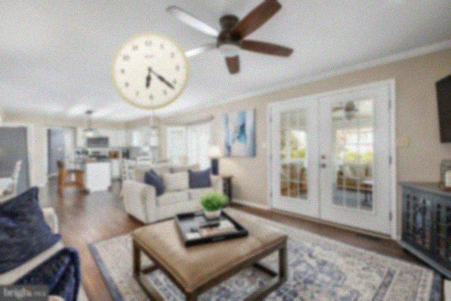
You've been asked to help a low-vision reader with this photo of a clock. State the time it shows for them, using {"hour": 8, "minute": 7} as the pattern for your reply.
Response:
{"hour": 6, "minute": 22}
